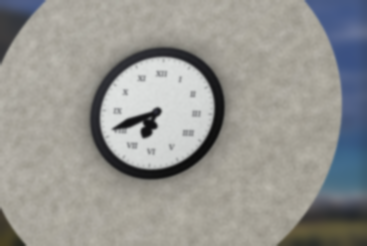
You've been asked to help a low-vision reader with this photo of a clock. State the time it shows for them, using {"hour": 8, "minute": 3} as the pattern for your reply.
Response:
{"hour": 6, "minute": 41}
